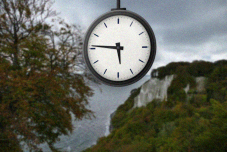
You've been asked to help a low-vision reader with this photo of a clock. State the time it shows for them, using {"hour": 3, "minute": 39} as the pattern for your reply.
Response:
{"hour": 5, "minute": 46}
